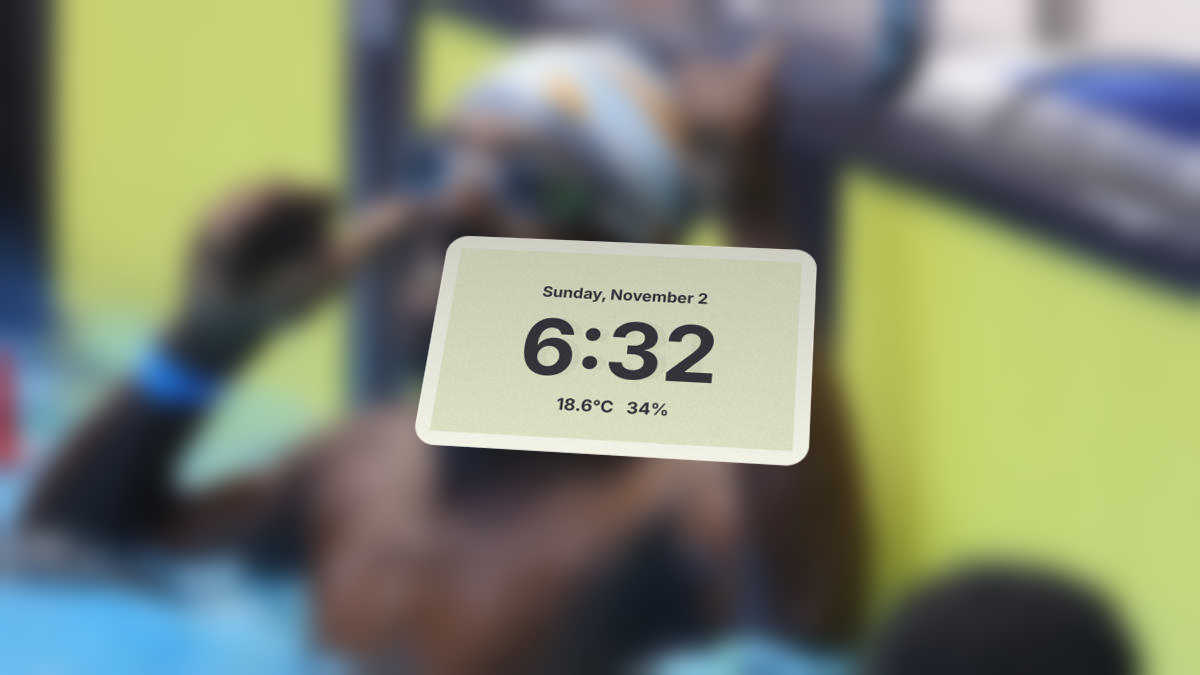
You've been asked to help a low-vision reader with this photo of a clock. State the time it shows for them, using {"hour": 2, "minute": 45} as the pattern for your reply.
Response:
{"hour": 6, "minute": 32}
